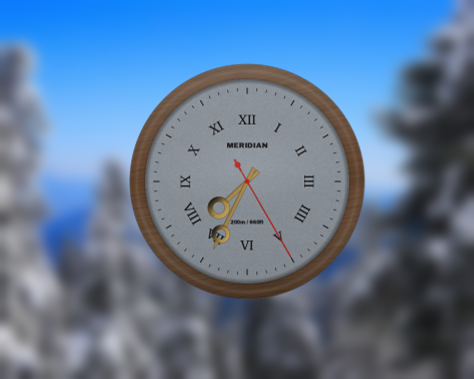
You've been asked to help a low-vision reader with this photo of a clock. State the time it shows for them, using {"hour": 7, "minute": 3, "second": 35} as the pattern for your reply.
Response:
{"hour": 7, "minute": 34, "second": 25}
